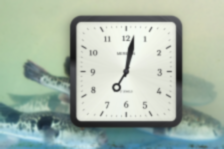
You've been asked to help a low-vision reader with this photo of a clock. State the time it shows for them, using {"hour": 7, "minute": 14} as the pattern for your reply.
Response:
{"hour": 7, "minute": 2}
